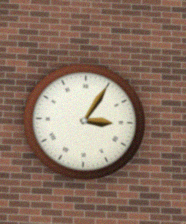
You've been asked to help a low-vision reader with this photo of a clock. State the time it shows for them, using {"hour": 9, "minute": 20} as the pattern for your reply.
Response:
{"hour": 3, "minute": 5}
